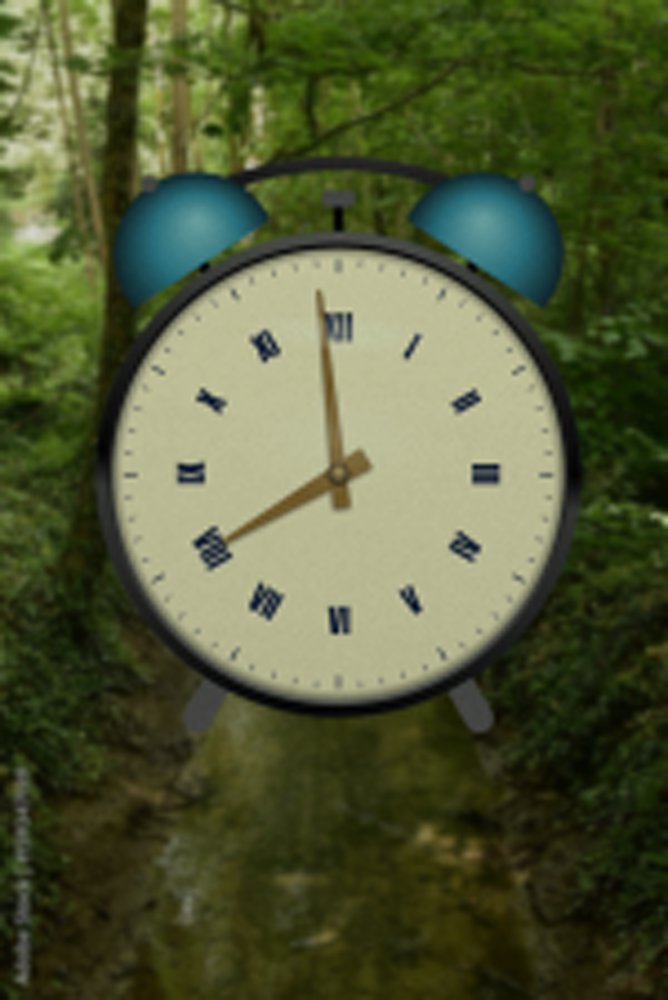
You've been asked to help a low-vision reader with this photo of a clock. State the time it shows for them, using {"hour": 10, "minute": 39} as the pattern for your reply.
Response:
{"hour": 7, "minute": 59}
